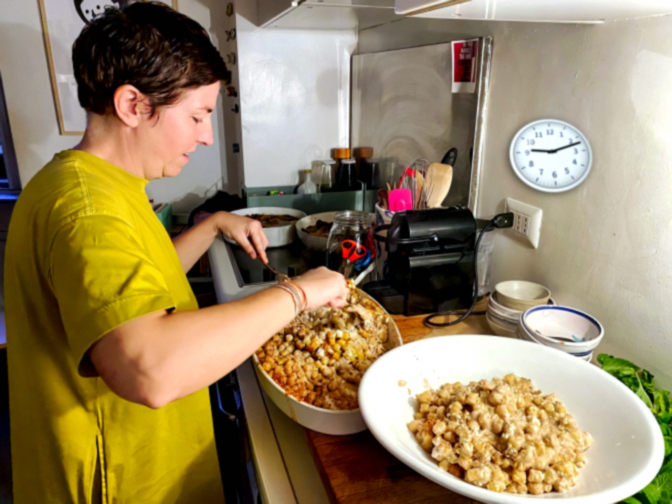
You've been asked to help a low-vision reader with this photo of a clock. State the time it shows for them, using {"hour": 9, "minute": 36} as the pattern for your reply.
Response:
{"hour": 9, "minute": 12}
